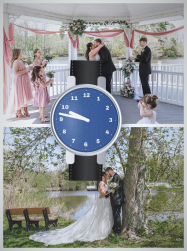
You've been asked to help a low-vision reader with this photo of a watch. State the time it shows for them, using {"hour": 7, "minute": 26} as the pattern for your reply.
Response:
{"hour": 9, "minute": 47}
